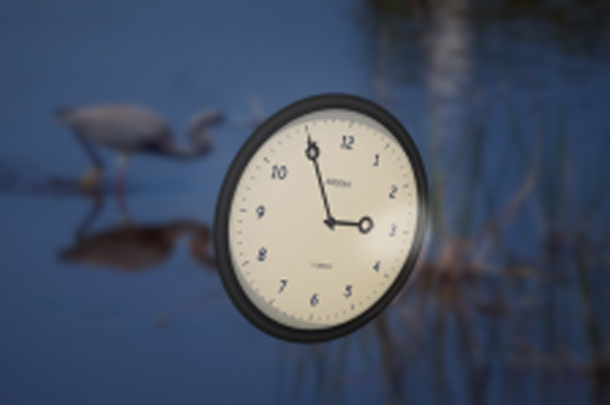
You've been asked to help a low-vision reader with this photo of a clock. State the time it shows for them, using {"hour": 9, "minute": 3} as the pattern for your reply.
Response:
{"hour": 2, "minute": 55}
